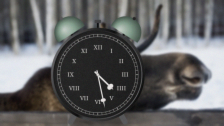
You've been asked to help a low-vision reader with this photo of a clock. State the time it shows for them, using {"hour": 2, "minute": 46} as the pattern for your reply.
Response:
{"hour": 4, "minute": 28}
